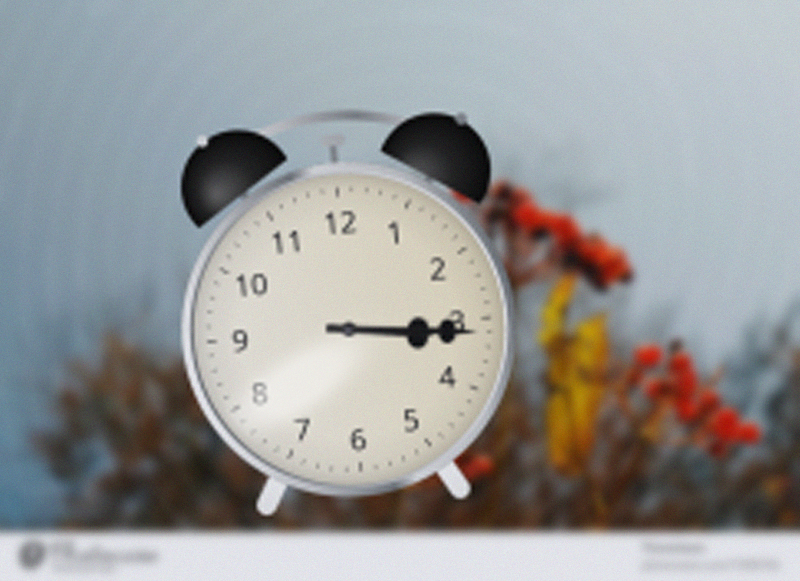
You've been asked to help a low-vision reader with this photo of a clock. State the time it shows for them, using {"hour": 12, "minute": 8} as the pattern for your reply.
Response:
{"hour": 3, "minute": 16}
